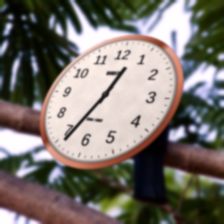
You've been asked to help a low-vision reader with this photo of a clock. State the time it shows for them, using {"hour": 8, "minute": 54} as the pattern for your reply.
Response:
{"hour": 12, "minute": 34}
